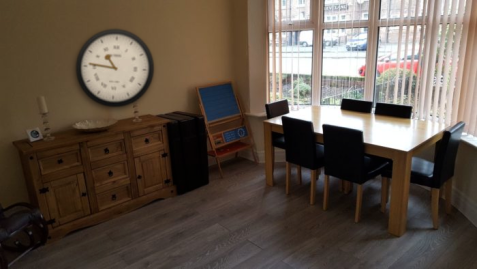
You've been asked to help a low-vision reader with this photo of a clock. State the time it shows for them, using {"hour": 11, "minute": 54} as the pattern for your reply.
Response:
{"hour": 10, "minute": 46}
